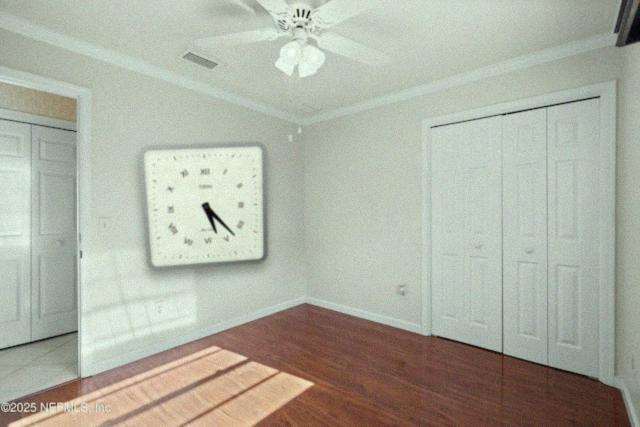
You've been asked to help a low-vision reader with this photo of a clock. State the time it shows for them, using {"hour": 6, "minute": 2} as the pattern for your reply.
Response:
{"hour": 5, "minute": 23}
